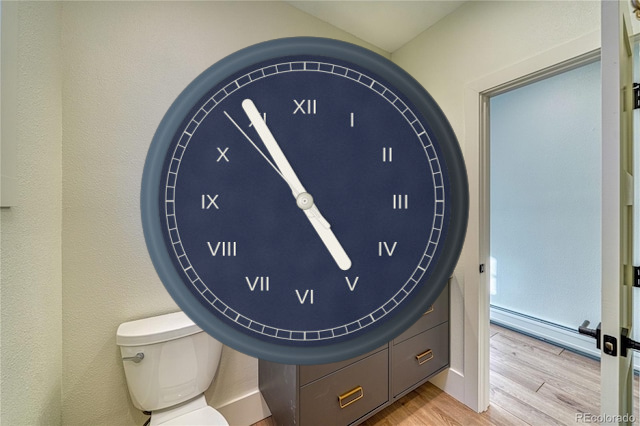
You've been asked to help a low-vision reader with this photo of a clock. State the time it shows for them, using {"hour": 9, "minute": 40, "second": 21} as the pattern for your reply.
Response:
{"hour": 4, "minute": 54, "second": 53}
